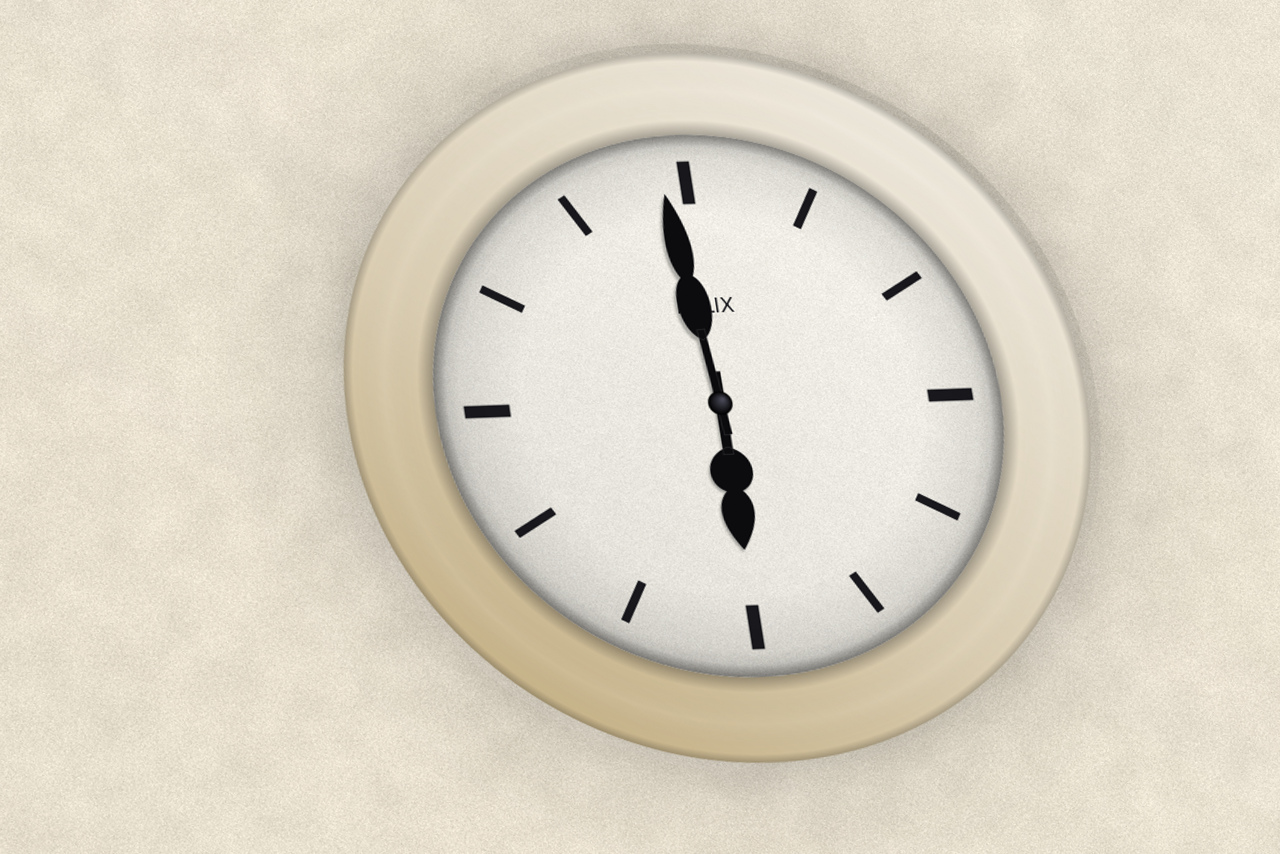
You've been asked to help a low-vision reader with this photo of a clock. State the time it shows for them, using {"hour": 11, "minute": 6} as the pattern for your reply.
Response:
{"hour": 5, "minute": 59}
